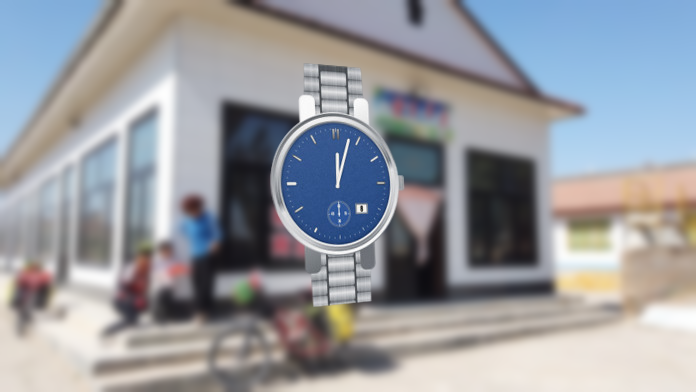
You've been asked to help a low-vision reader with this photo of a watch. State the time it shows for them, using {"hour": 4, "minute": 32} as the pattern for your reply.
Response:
{"hour": 12, "minute": 3}
